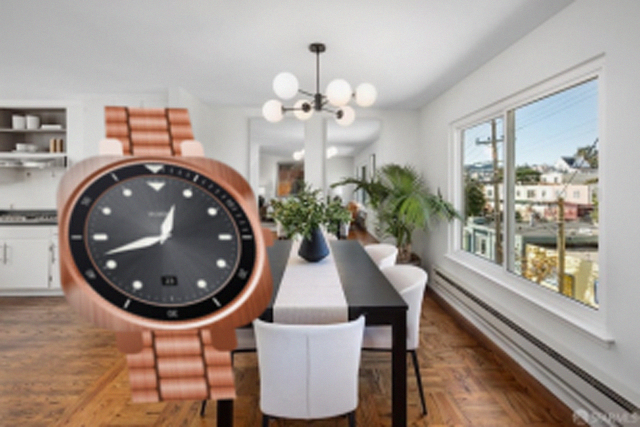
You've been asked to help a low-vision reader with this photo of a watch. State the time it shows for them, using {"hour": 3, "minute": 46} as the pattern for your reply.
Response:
{"hour": 12, "minute": 42}
